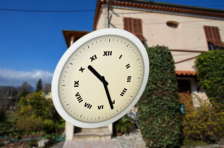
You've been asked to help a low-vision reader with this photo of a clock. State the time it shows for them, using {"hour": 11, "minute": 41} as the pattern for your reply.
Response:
{"hour": 10, "minute": 26}
